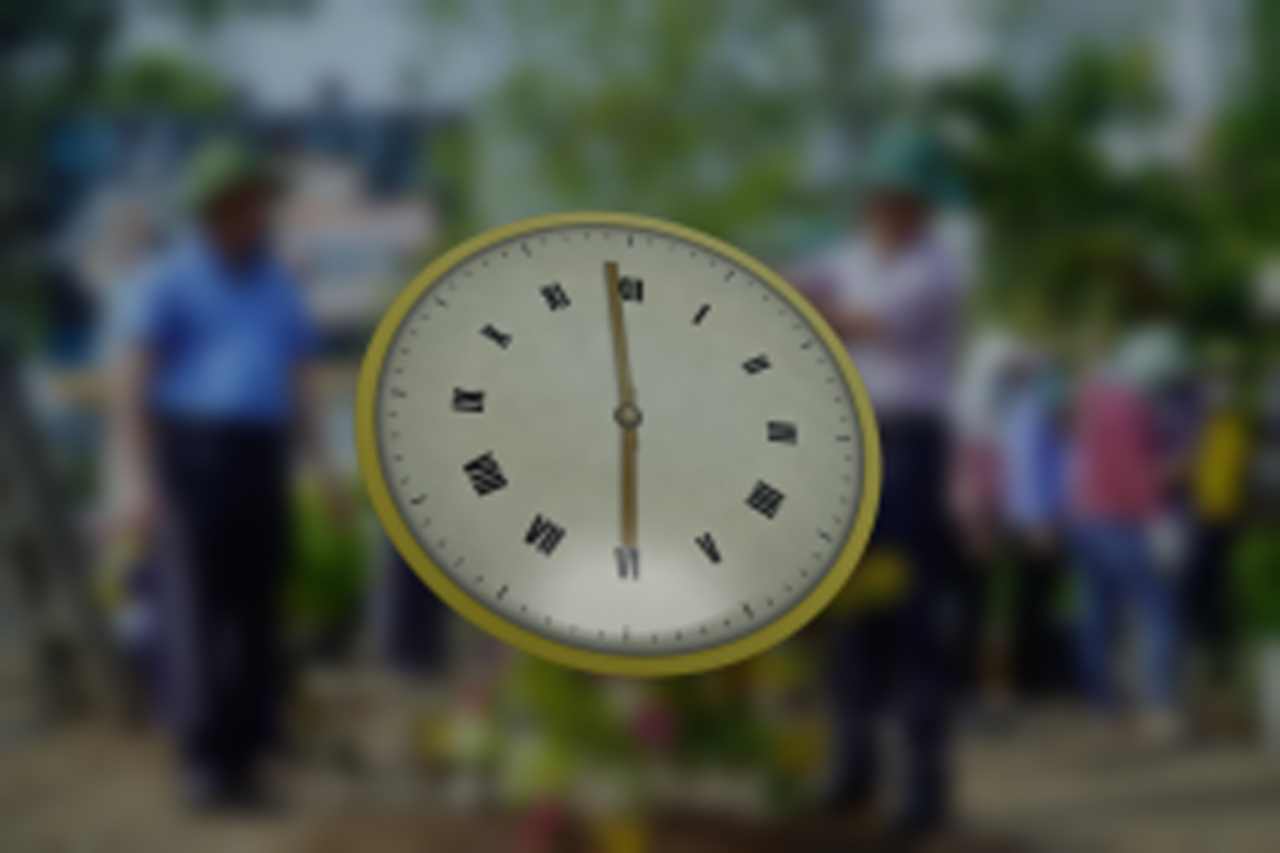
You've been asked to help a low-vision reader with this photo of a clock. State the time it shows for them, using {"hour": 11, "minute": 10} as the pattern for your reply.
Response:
{"hour": 5, "minute": 59}
